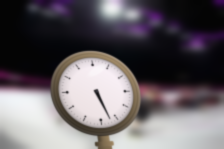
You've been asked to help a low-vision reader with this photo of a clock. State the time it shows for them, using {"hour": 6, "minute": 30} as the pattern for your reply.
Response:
{"hour": 5, "minute": 27}
